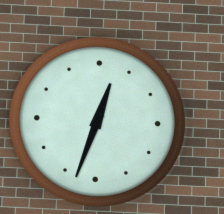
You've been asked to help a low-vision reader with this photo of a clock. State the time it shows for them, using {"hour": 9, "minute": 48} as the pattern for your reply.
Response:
{"hour": 12, "minute": 33}
